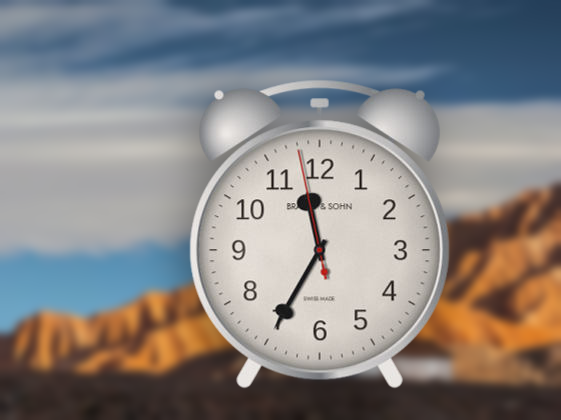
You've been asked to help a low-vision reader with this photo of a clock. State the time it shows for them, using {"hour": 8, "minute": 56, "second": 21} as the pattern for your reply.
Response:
{"hour": 11, "minute": 34, "second": 58}
